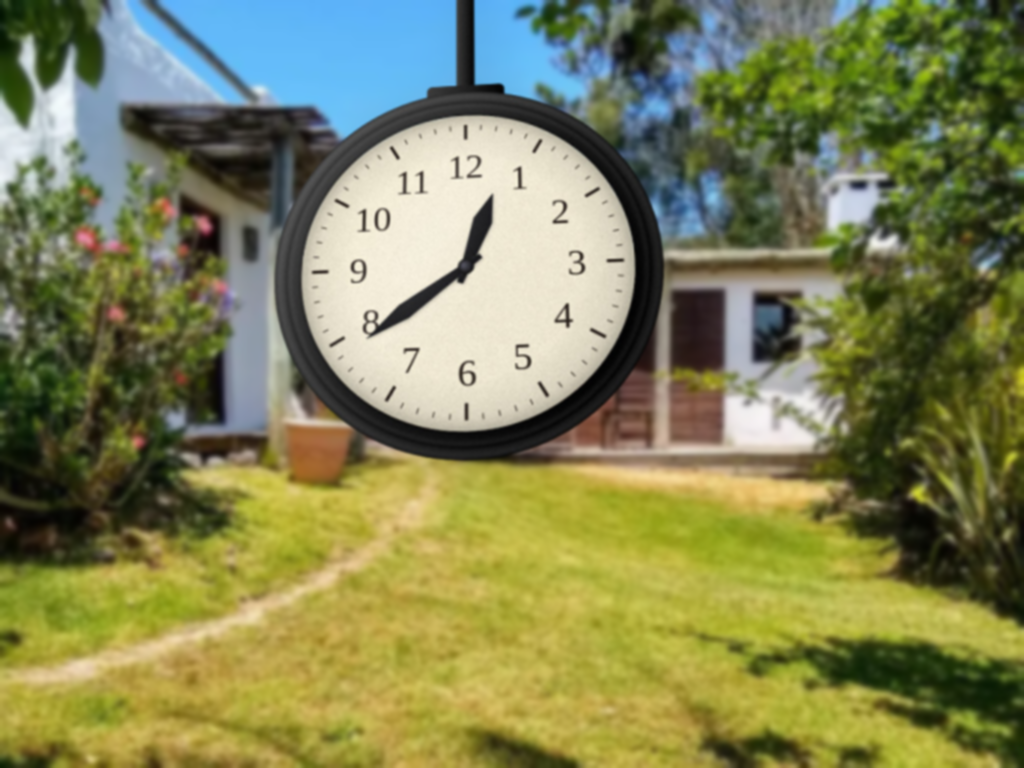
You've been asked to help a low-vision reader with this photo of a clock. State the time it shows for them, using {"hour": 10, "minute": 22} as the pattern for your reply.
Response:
{"hour": 12, "minute": 39}
